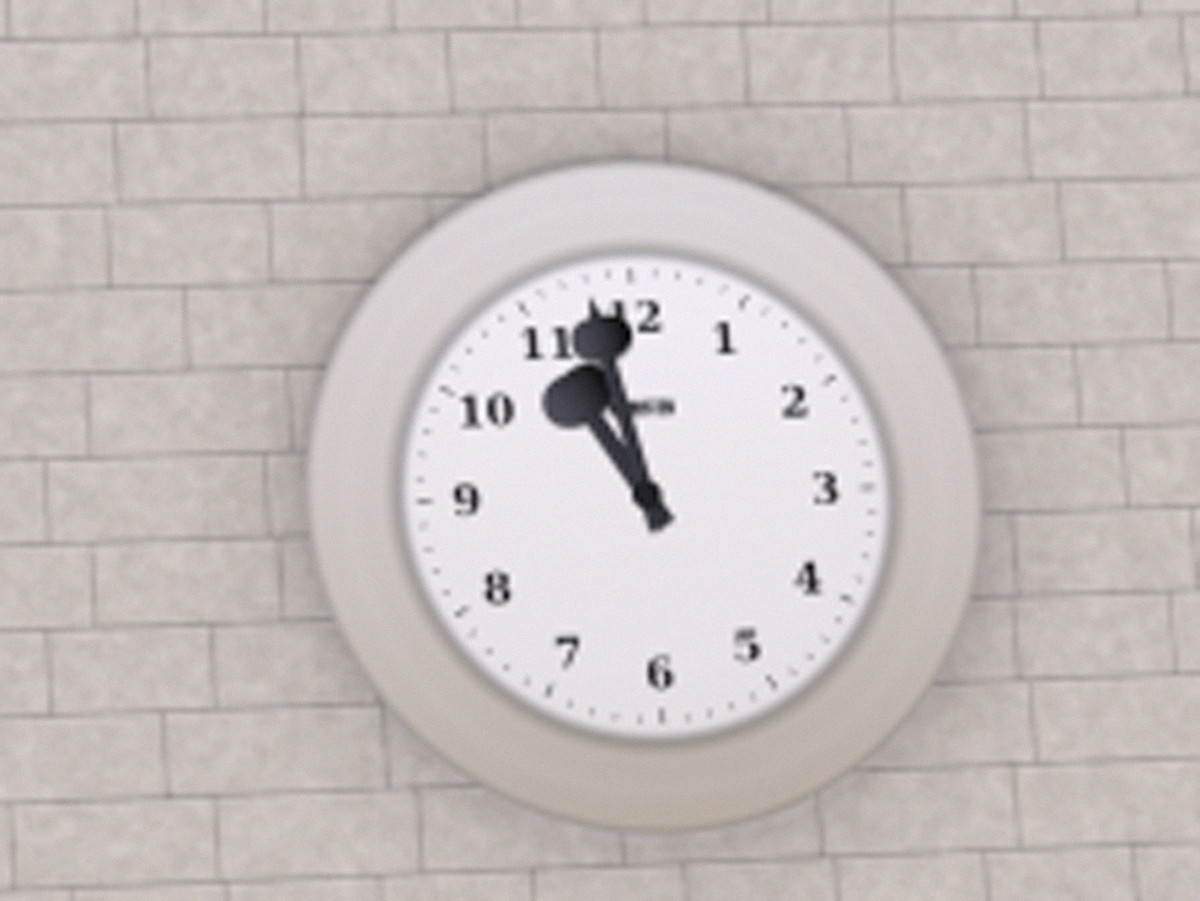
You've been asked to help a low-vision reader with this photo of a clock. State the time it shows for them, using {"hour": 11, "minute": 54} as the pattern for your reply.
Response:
{"hour": 10, "minute": 58}
